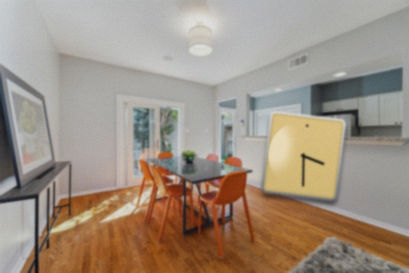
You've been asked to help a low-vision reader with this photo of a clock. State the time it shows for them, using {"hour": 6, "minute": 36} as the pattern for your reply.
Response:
{"hour": 3, "minute": 29}
